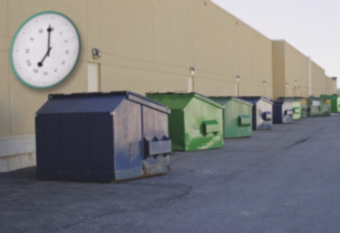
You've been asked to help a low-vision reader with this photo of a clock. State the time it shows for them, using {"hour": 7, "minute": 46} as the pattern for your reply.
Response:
{"hour": 6, "minute": 59}
